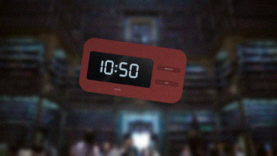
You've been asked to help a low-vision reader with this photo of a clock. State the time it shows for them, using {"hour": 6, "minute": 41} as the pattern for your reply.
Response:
{"hour": 10, "minute": 50}
